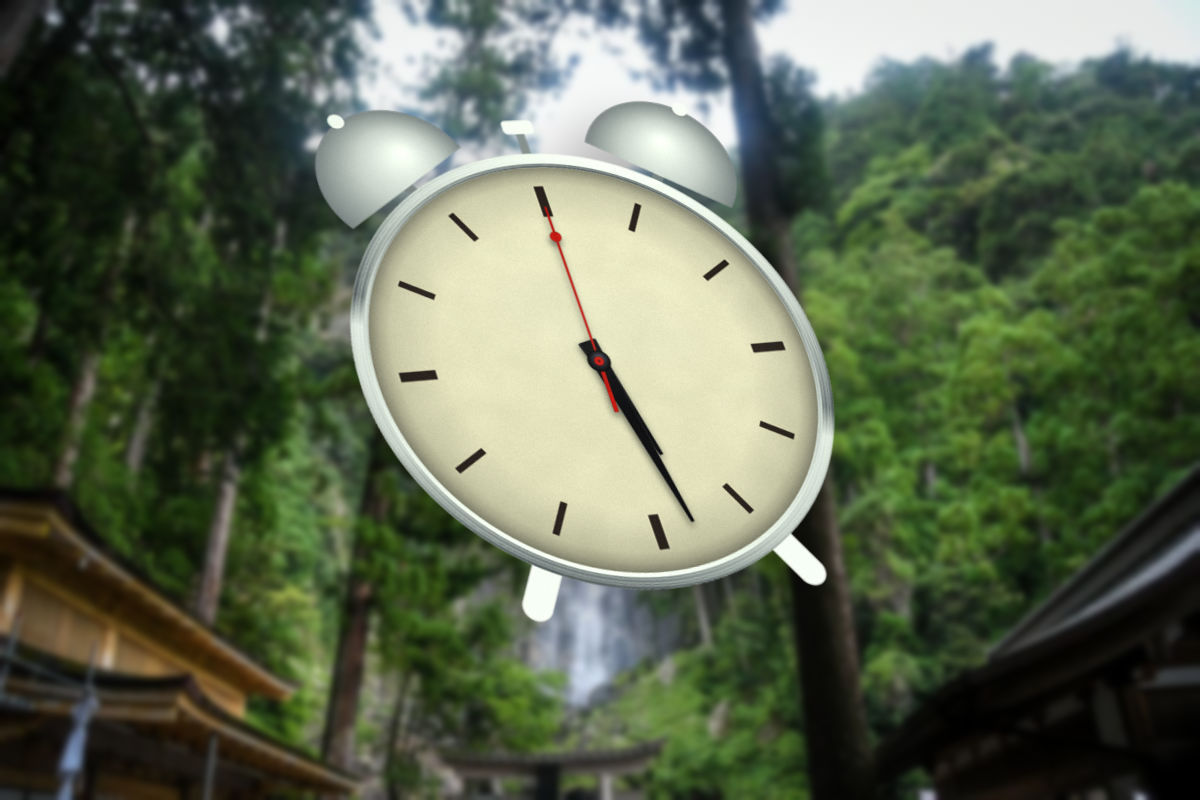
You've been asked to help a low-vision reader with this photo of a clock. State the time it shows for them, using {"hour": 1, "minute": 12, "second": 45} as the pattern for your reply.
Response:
{"hour": 5, "minute": 28, "second": 0}
